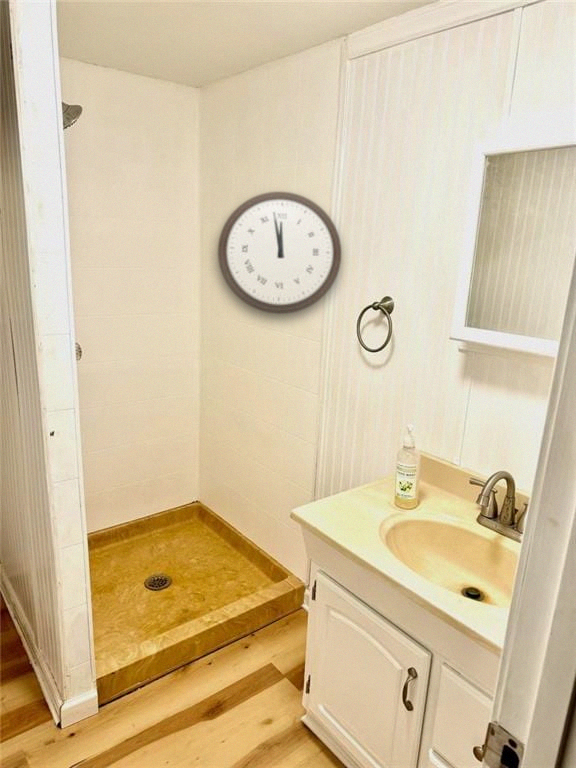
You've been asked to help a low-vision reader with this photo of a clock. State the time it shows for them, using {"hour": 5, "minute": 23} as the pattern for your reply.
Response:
{"hour": 11, "minute": 58}
